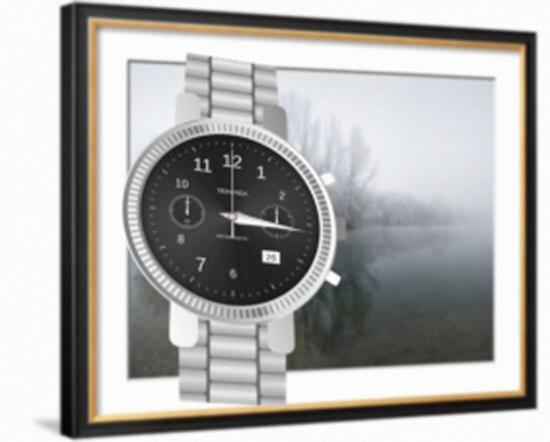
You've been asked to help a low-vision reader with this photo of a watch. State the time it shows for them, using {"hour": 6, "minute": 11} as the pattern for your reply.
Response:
{"hour": 3, "minute": 16}
